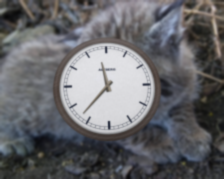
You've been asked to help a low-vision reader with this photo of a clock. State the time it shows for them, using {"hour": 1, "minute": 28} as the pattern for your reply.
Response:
{"hour": 11, "minute": 37}
